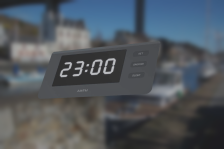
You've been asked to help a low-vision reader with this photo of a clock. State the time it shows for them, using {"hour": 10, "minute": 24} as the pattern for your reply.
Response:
{"hour": 23, "minute": 0}
